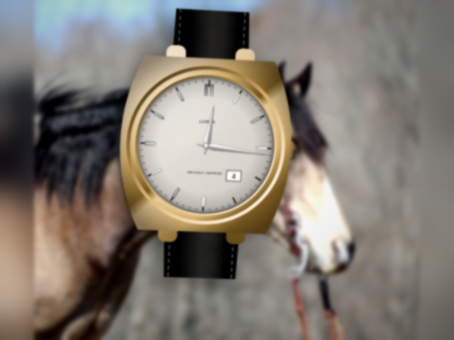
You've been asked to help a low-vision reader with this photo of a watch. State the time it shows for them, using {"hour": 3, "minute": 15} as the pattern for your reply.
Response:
{"hour": 12, "minute": 16}
